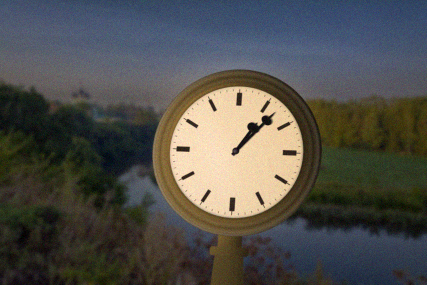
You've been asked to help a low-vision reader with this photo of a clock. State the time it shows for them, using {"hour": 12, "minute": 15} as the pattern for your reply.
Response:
{"hour": 1, "minute": 7}
